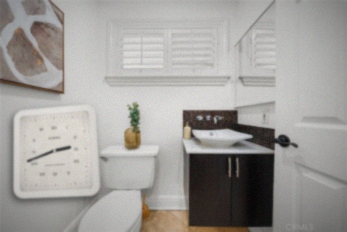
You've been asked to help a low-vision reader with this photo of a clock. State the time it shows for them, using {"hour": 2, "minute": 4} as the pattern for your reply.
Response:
{"hour": 2, "minute": 42}
